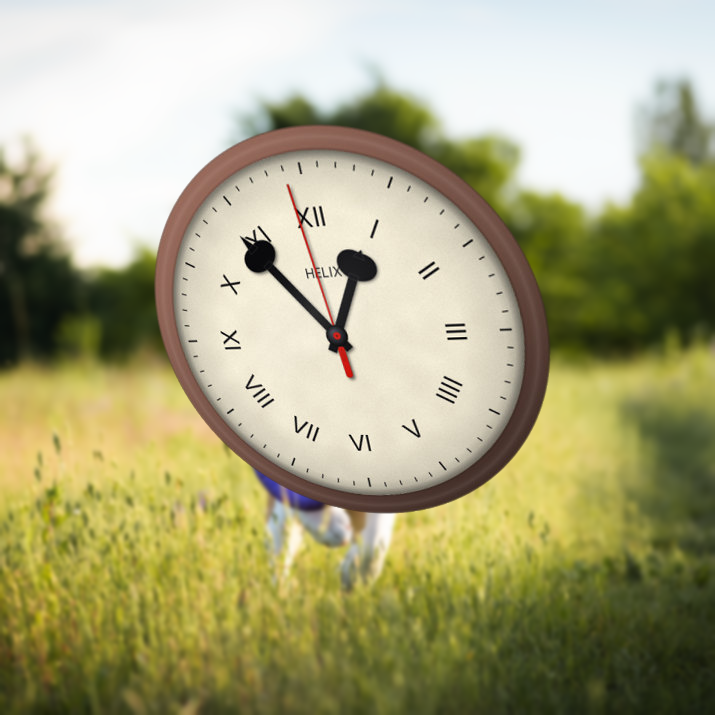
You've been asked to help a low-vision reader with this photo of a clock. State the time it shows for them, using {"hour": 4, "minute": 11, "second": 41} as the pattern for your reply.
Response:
{"hour": 12, "minute": 53, "second": 59}
